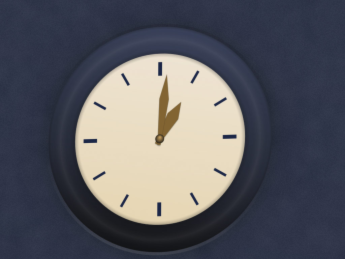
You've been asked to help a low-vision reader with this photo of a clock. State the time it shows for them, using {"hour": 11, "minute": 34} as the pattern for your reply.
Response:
{"hour": 1, "minute": 1}
